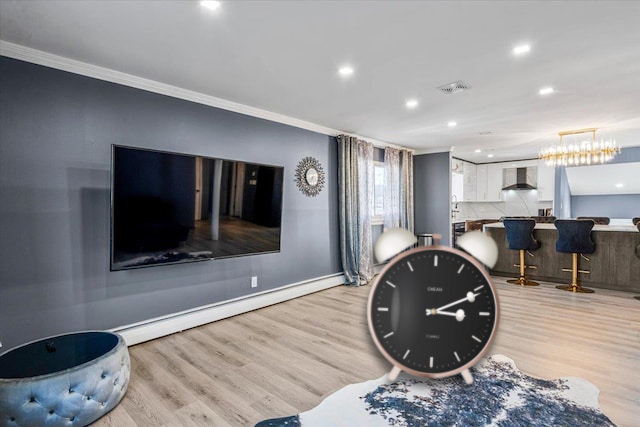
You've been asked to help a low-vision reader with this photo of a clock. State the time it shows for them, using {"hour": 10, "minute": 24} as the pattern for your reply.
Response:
{"hour": 3, "minute": 11}
